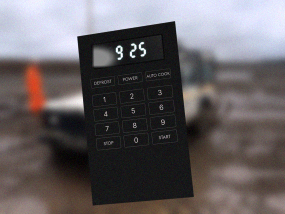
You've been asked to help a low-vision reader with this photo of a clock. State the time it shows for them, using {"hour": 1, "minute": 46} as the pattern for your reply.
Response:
{"hour": 9, "minute": 25}
